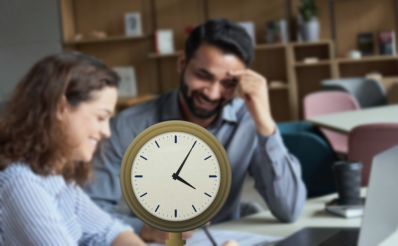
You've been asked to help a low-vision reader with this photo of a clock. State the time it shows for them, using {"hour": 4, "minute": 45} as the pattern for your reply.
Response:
{"hour": 4, "minute": 5}
